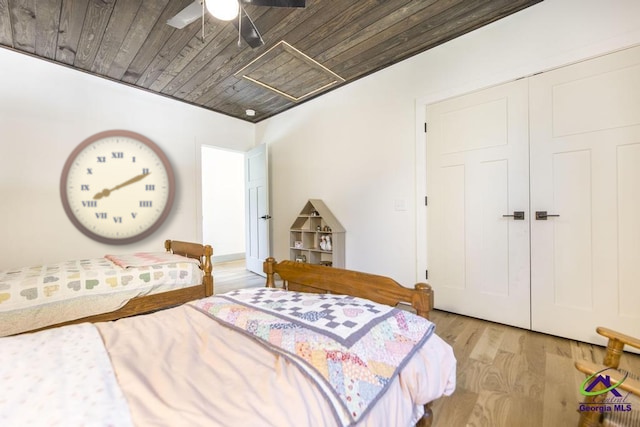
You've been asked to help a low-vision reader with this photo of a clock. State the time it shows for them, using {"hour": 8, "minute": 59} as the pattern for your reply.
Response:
{"hour": 8, "minute": 11}
